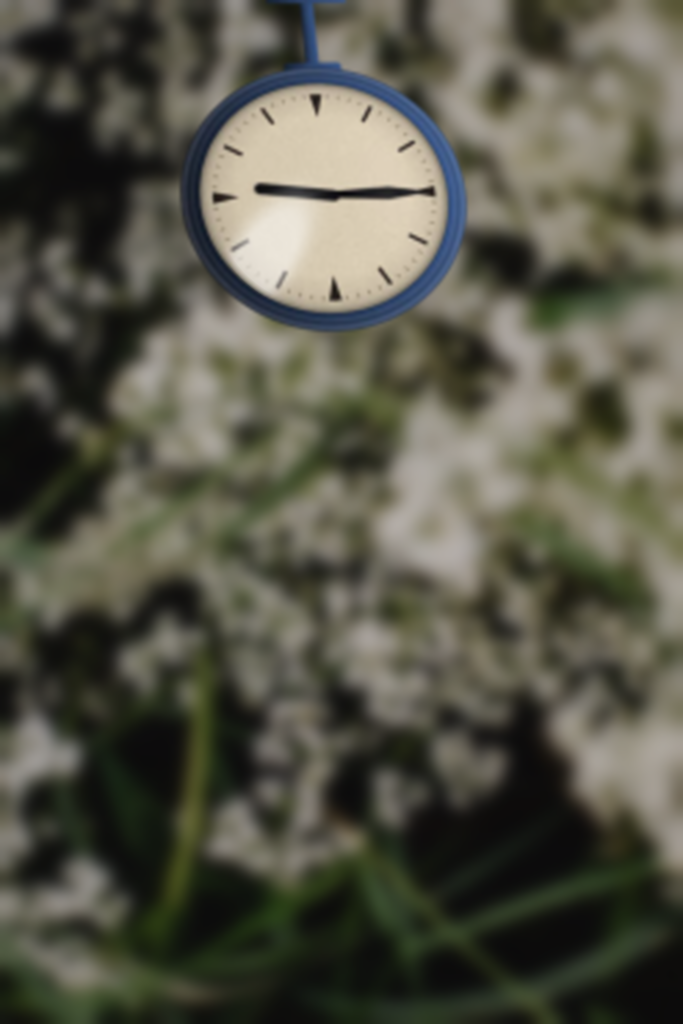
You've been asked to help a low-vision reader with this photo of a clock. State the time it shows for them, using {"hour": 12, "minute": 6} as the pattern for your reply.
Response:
{"hour": 9, "minute": 15}
